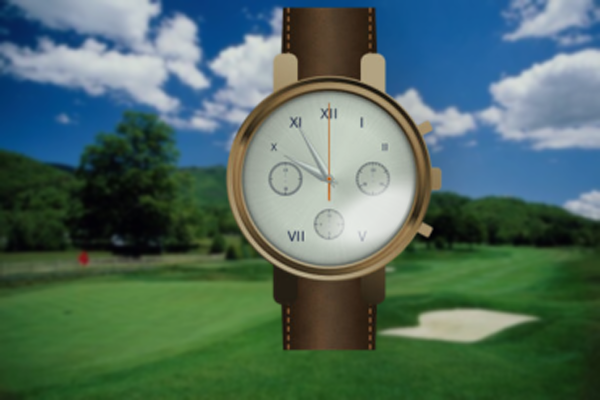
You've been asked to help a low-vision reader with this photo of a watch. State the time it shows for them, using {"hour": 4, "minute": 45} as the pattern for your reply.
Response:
{"hour": 9, "minute": 55}
